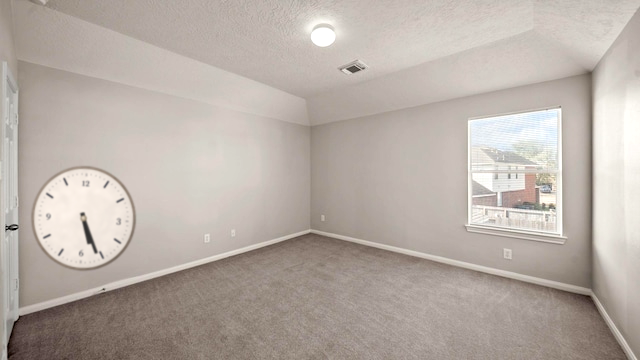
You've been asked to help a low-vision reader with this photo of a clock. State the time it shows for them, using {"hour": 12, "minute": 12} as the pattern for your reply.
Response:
{"hour": 5, "minute": 26}
